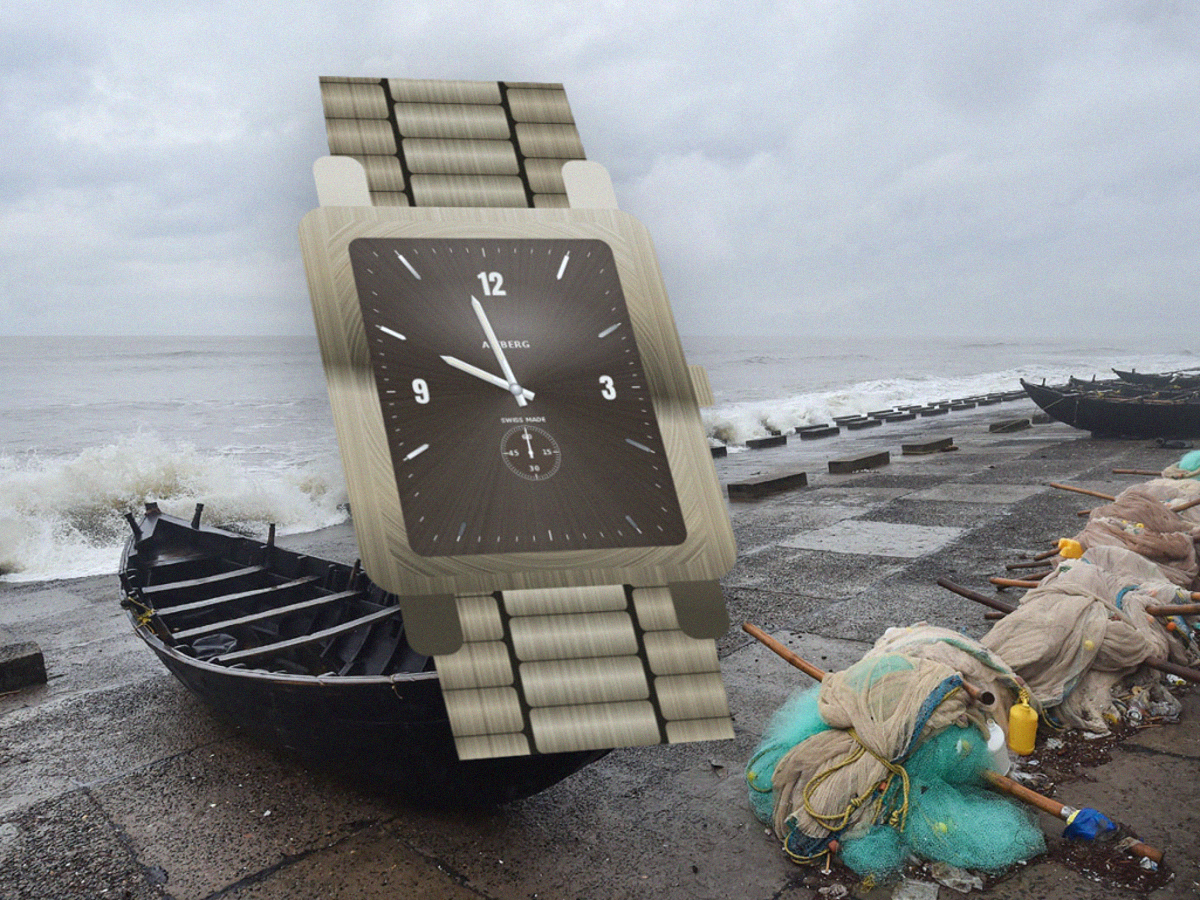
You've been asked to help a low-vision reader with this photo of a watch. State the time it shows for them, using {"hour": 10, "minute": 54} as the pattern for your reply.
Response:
{"hour": 9, "minute": 58}
